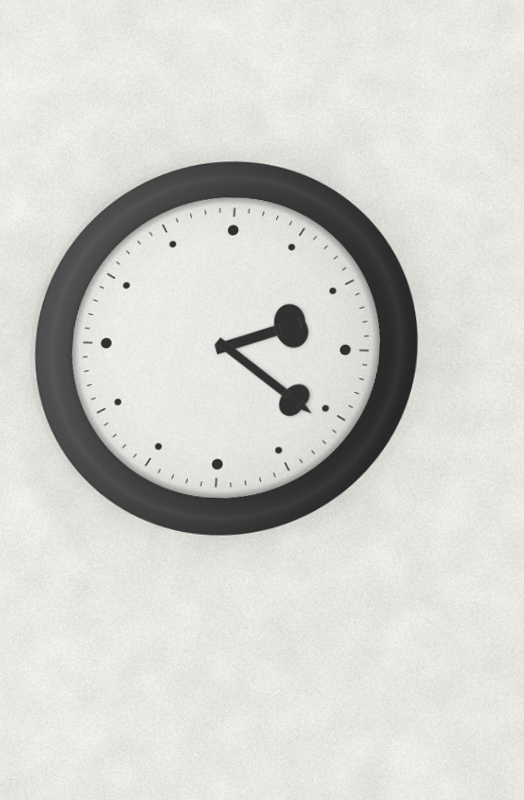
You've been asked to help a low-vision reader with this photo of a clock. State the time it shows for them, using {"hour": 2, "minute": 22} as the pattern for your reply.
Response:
{"hour": 2, "minute": 21}
